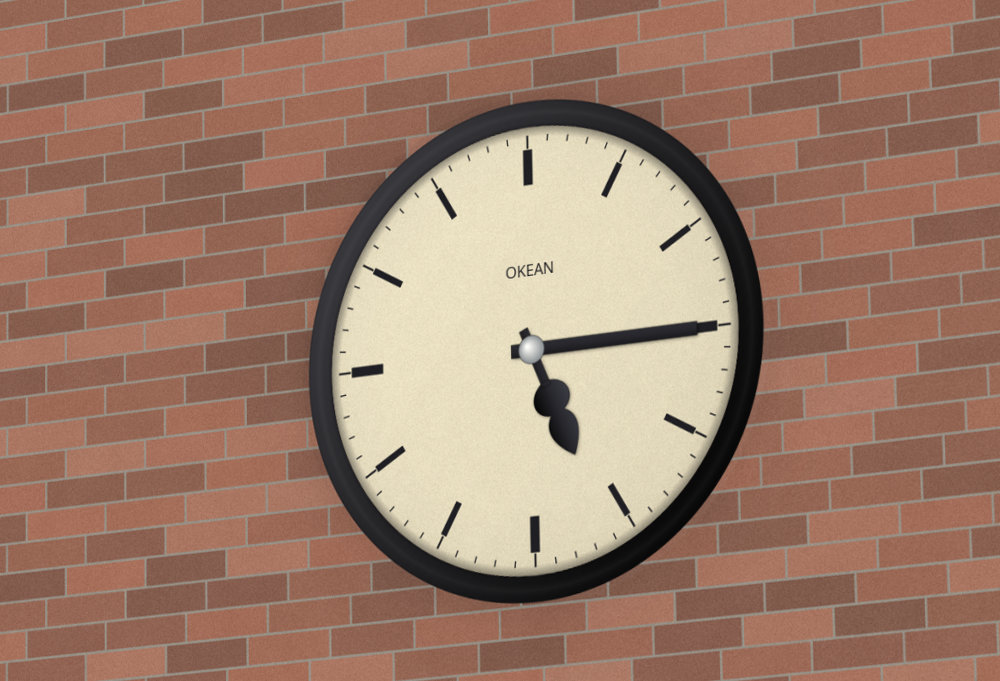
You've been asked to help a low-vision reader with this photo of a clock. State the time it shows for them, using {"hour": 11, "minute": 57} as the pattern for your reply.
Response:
{"hour": 5, "minute": 15}
